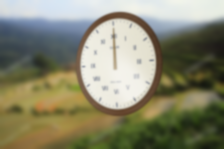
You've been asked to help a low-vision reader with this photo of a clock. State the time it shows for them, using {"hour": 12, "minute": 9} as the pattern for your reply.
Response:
{"hour": 12, "minute": 0}
